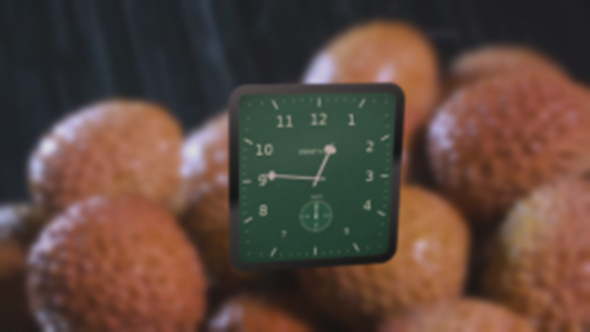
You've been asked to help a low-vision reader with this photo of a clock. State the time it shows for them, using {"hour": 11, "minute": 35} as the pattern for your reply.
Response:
{"hour": 12, "minute": 46}
